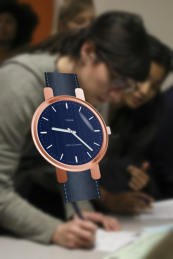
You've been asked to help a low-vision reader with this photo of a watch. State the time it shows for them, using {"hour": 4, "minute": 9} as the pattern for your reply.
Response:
{"hour": 9, "minute": 23}
